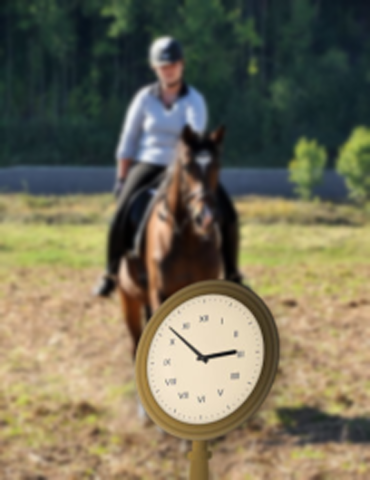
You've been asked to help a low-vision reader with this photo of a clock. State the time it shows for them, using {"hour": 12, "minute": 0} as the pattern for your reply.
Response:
{"hour": 2, "minute": 52}
